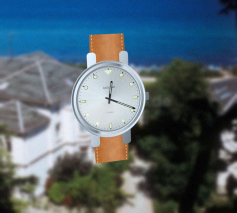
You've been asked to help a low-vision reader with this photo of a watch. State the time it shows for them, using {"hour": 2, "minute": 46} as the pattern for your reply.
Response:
{"hour": 12, "minute": 19}
